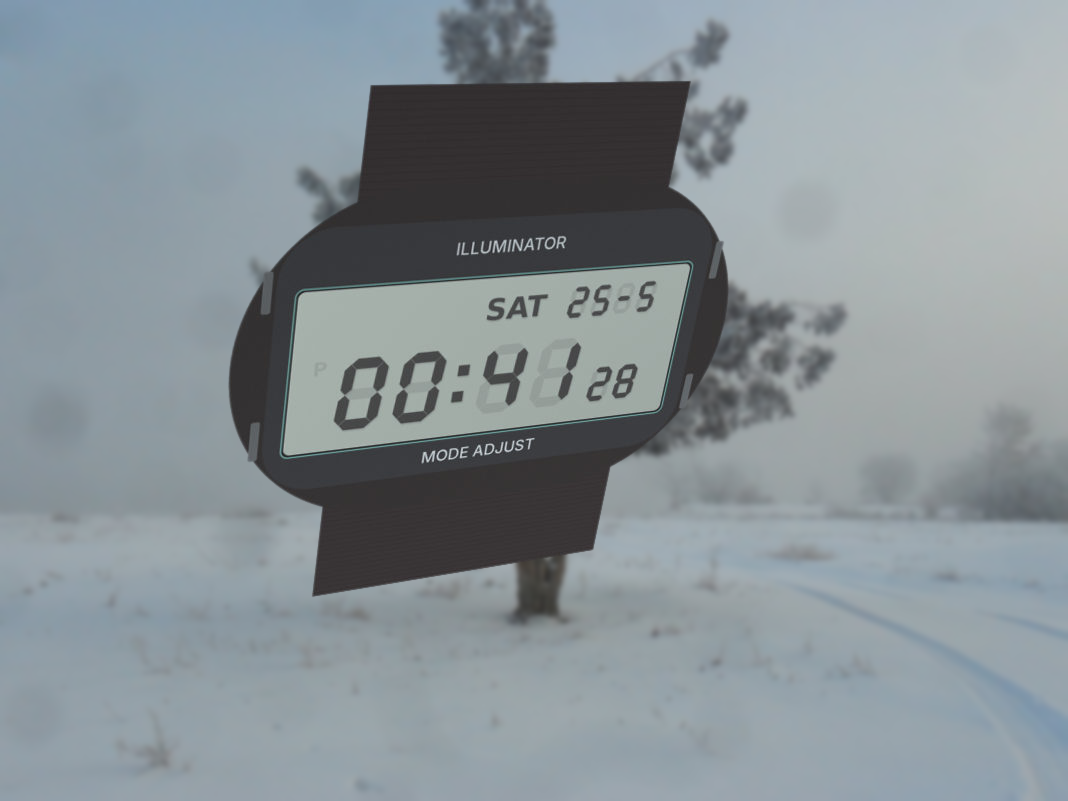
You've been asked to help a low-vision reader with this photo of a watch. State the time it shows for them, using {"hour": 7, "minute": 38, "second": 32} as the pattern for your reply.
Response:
{"hour": 0, "minute": 41, "second": 28}
